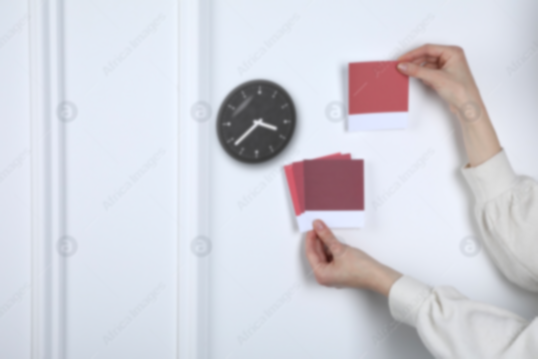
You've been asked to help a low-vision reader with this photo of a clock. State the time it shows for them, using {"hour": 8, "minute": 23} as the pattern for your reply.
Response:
{"hour": 3, "minute": 38}
